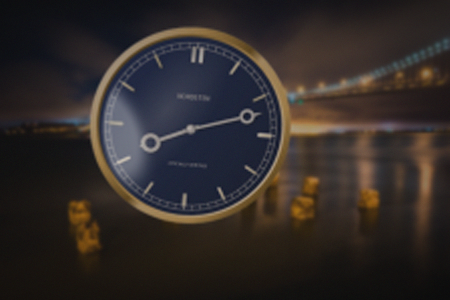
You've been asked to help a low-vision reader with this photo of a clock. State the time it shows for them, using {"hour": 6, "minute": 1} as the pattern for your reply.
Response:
{"hour": 8, "minute": 12}
